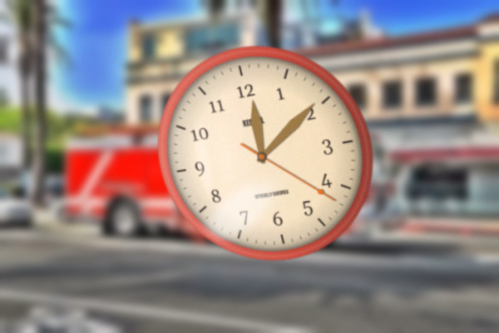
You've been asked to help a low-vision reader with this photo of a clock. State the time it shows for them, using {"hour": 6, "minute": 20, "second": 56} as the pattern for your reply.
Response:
{"hour": 12, "minute": 9, "second": 22}
